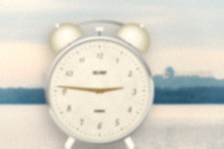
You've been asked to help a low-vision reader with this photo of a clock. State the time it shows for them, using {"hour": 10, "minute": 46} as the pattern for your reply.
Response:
{"hour": 2, "minute": 46}
